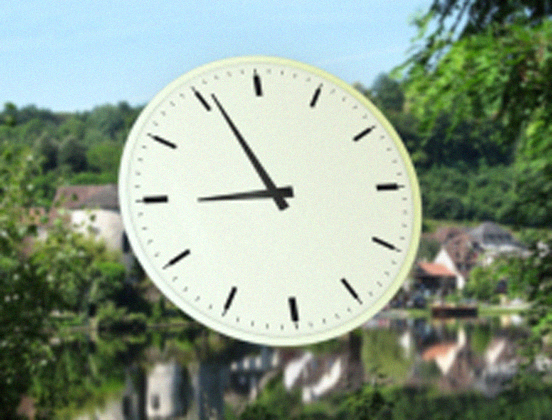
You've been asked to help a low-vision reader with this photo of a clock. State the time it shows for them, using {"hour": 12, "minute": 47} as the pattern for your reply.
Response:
{"hour": 8, "minute": 56}
